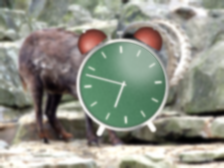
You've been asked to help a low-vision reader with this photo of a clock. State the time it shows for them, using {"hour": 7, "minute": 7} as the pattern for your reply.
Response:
{"hour": 6, "minute": 48}
